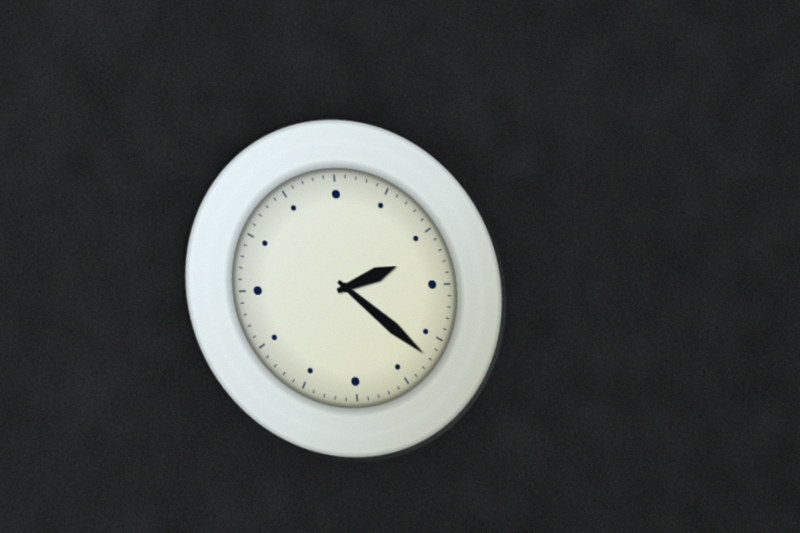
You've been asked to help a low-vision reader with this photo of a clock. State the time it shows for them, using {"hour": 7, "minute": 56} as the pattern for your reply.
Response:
{"hour": 2, "minute": 22}
